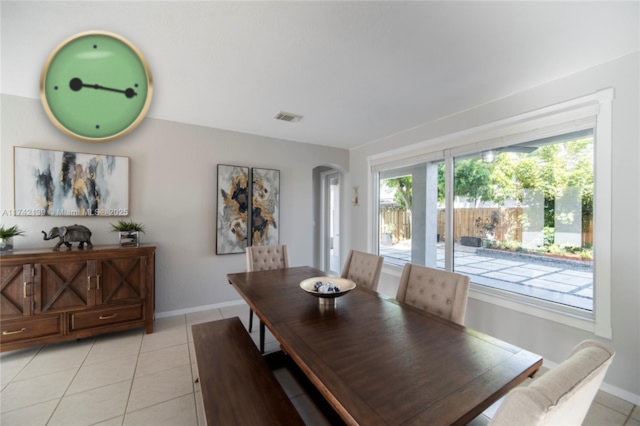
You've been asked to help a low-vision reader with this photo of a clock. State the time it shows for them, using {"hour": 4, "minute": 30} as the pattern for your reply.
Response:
{"hour": 9, "minute": 17}
